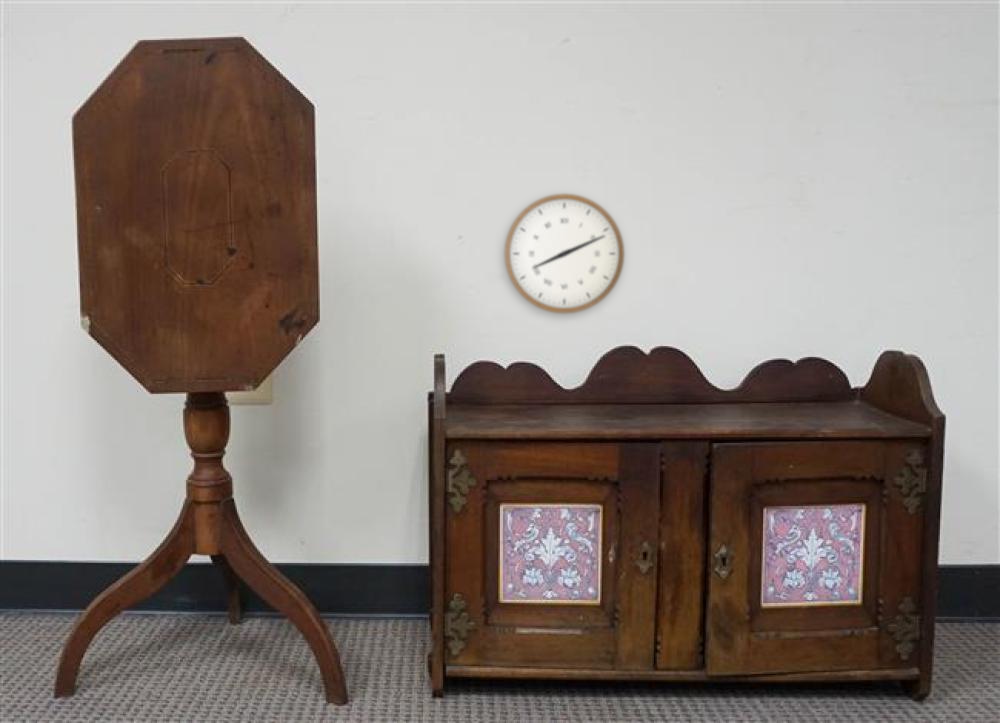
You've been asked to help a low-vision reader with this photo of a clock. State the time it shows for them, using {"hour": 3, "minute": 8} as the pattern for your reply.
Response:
{"hour": 8, "minute": 11}
